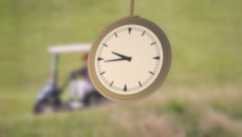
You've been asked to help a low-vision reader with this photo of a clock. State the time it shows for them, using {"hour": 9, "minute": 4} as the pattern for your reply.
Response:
{"hour": 9, "minute": 44}
